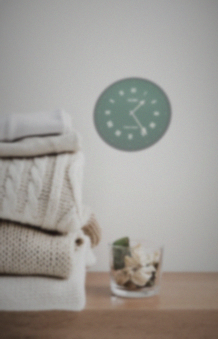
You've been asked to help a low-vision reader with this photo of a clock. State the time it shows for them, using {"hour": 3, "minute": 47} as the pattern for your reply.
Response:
{"hour": 1, "minute": 24}
